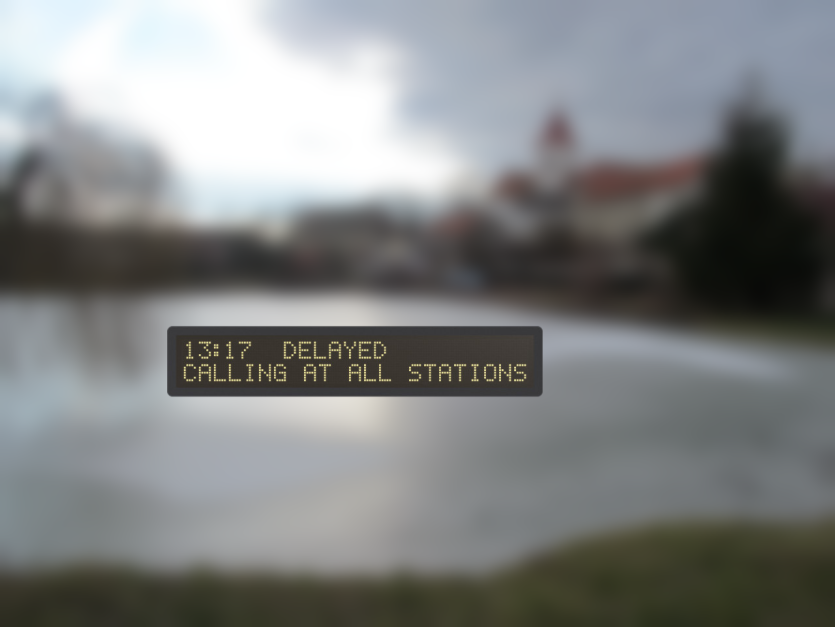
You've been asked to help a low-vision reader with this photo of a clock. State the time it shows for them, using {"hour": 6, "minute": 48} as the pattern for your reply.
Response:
{"hour": 13, "minute": 17}
